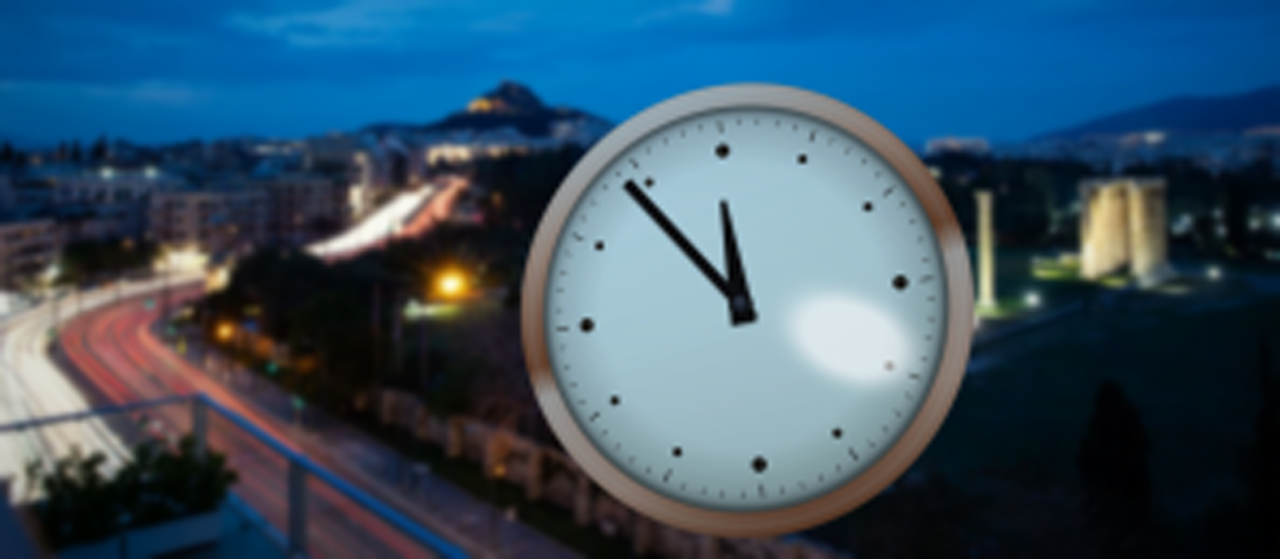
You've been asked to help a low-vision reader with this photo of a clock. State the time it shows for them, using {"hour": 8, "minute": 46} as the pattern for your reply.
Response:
{"hour": 11, "minute": 54}
